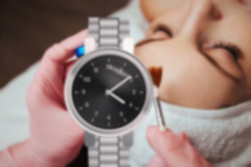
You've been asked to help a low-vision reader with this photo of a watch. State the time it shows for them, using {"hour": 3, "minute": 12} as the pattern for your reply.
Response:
{"hour": 4, "minute": 9}
